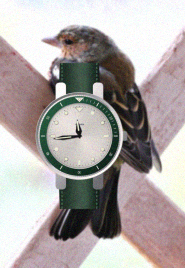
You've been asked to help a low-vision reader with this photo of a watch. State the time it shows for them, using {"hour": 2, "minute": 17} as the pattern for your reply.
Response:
{"hour": 11, "minute": 44}
